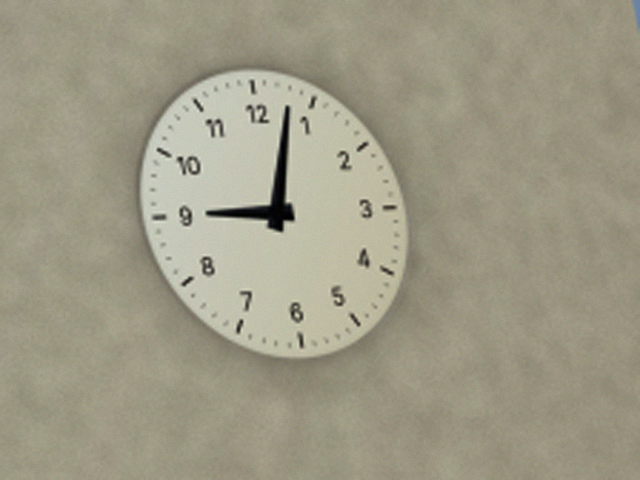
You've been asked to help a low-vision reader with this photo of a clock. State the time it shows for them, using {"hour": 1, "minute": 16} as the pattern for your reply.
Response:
{"hour": 9, "minute": 3}
